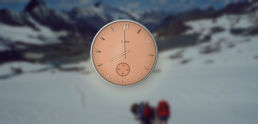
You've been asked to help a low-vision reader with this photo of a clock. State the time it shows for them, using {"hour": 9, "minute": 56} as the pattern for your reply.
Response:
{"hour": 7, "minute": 59}
